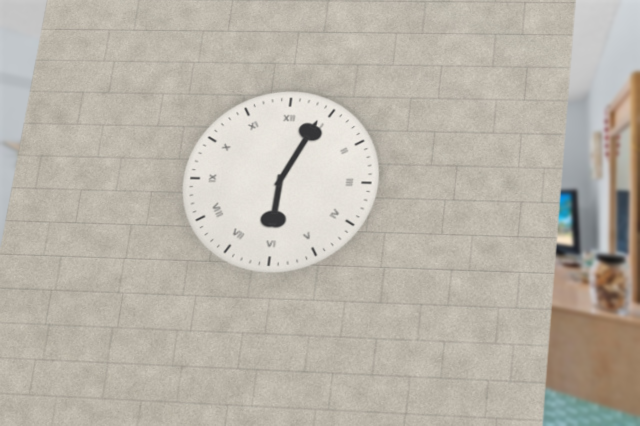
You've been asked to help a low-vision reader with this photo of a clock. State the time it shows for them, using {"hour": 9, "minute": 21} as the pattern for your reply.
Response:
{"hour": 6, "minute": 4}
